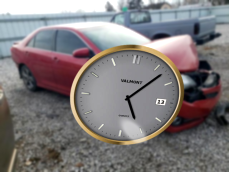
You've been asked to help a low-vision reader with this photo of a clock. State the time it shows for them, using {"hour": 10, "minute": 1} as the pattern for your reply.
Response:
{"hour": 5, "minute": 7}
